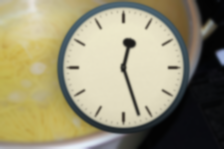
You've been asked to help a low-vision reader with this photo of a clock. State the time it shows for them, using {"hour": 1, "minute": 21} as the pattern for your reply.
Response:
{"hour": 12, "minute": 27}
